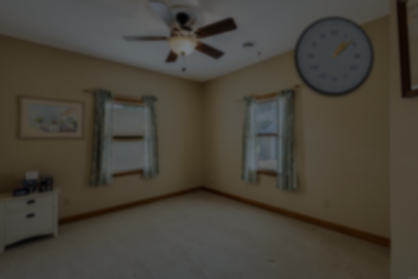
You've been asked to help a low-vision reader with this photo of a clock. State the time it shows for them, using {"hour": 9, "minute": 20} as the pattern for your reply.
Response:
{"hour": 1, "minute": 8}
